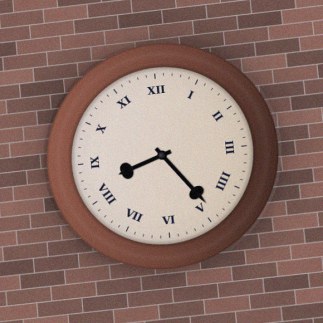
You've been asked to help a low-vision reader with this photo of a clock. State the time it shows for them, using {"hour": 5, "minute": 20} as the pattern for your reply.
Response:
{"hour": 8, "minute": 24}
